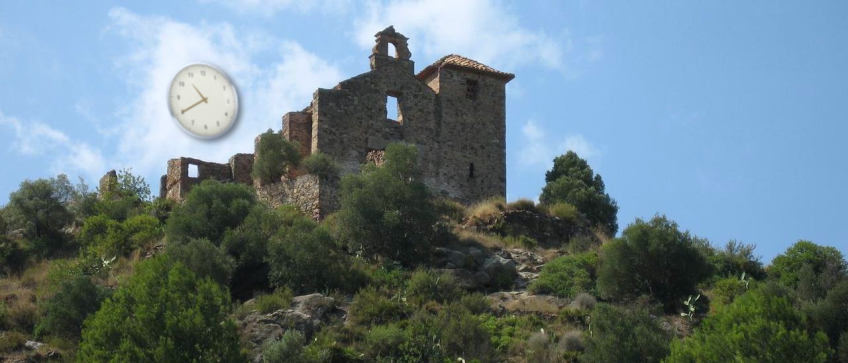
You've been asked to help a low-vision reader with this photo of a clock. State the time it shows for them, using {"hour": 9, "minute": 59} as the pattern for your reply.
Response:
{"hour": 10, "minute": 40}
